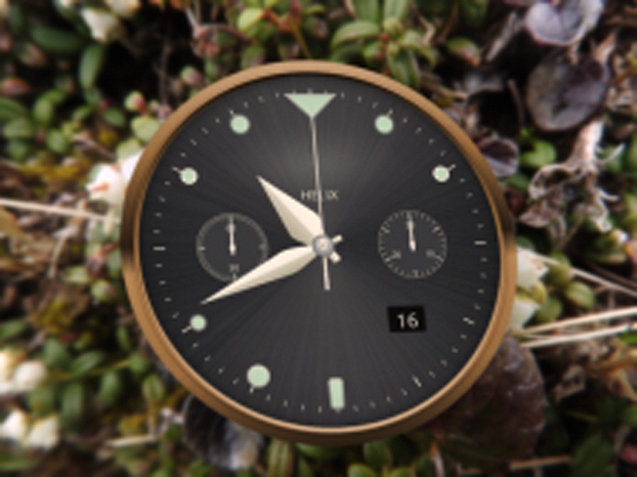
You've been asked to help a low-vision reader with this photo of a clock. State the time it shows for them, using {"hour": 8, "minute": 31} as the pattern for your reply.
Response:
{"hour": 10, "minute": 41}
